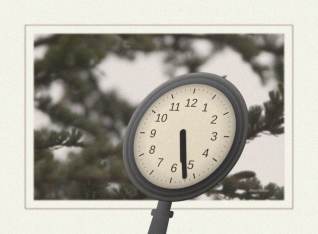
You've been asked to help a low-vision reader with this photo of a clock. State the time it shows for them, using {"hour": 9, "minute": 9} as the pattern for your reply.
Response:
{"hour": 5, "minute": 27}
